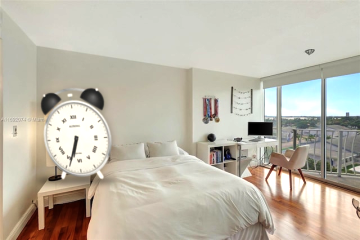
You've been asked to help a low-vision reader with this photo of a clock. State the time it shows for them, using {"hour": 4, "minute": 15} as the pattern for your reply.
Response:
{"hour": 6, "minute": 34}
